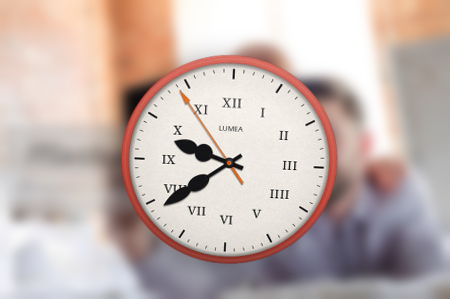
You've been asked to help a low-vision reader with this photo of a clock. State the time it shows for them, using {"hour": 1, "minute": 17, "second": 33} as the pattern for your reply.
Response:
{"hour": 9, "minute": 38, "second": 54}
